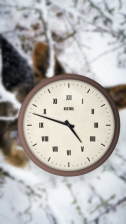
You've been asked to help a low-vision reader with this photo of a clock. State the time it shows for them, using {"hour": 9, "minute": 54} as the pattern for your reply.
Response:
{"hour": 4, "minute": 48}
